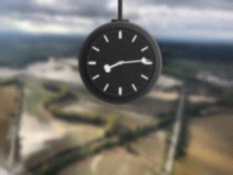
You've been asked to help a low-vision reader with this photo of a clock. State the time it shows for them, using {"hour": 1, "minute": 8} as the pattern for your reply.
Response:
{"hour": 8, "minute": 14}
